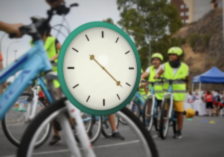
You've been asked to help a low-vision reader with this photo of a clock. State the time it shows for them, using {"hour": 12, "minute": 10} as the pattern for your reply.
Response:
{"hour": 10, "minute": 22}
